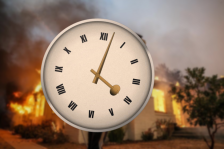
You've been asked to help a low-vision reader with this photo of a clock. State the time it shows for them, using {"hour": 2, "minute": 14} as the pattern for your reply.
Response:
{"hour": 4, "minute": 2}
